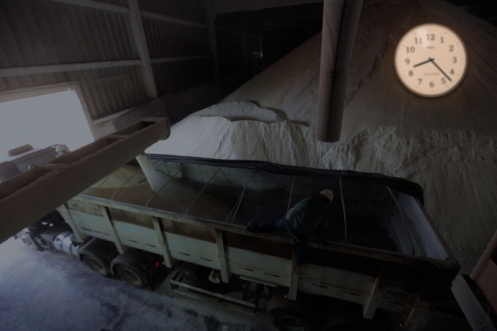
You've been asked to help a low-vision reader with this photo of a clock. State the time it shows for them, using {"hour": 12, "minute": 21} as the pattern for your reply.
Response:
{"hour": 8, "minute": 23}
